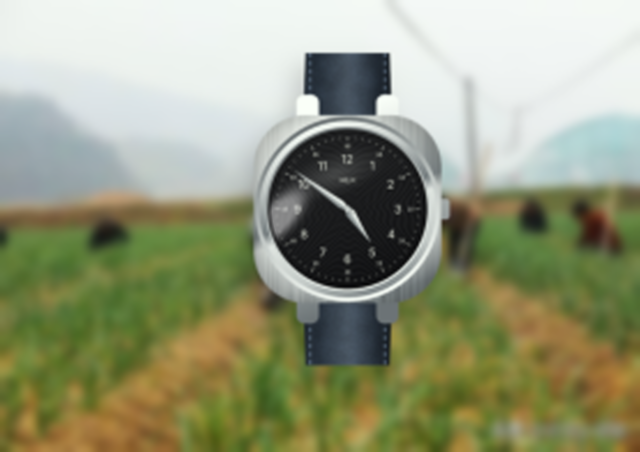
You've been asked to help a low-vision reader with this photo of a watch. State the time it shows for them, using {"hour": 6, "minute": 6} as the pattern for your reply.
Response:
{"hour": 4, "minute": 51}
